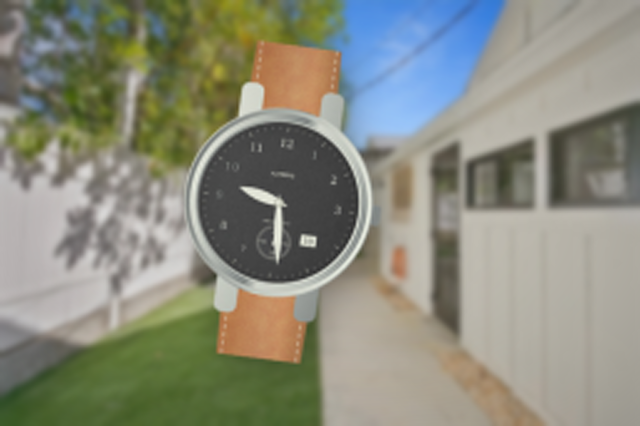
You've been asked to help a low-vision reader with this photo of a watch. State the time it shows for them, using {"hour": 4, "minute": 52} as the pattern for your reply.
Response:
{"hour": 9, "minute": 29}
